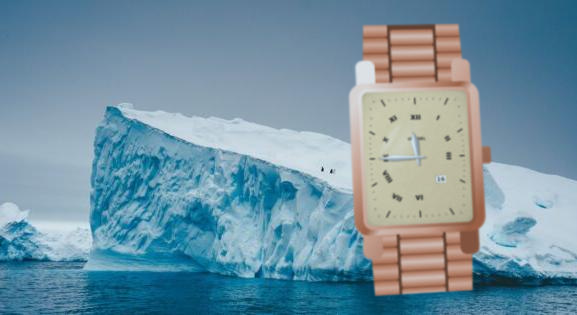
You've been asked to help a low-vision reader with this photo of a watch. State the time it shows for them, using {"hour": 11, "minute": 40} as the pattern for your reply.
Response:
{"hour": 11, "minute": 45}
